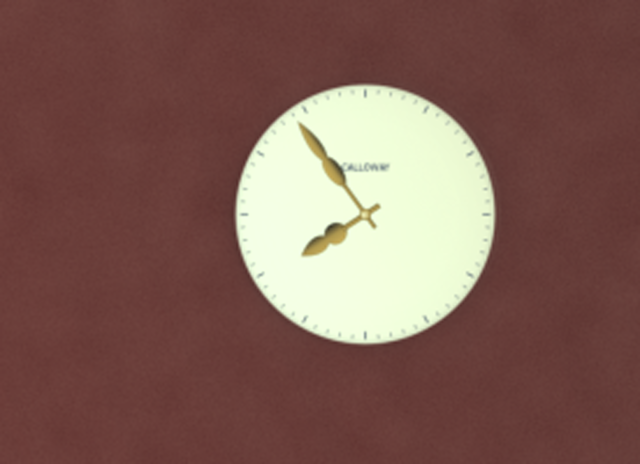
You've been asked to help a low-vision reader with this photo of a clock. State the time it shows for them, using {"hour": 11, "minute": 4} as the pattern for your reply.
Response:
{"hour": 7, "minute": 54}
